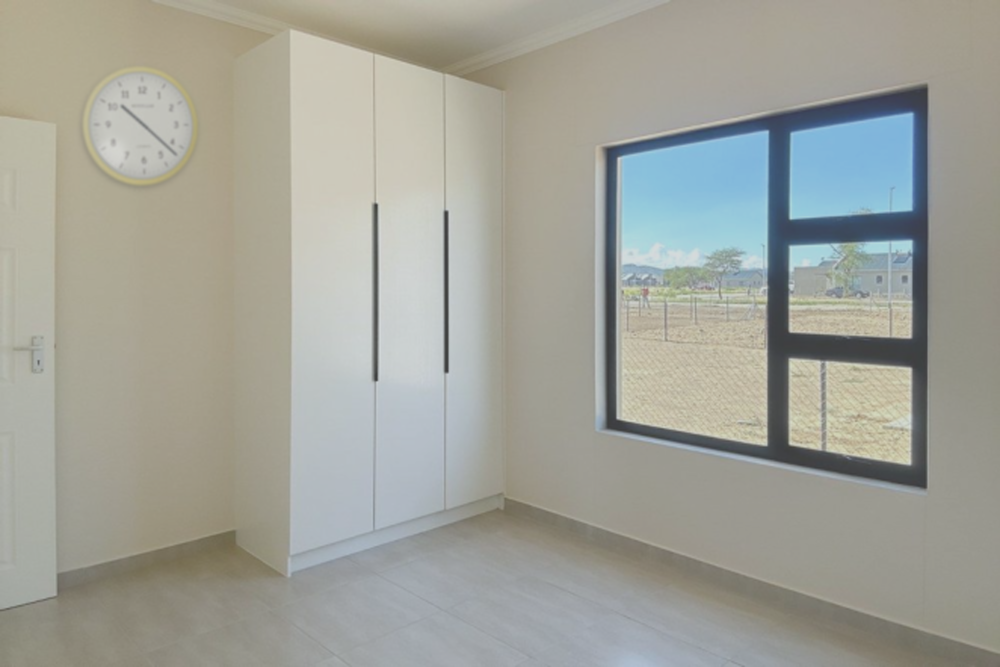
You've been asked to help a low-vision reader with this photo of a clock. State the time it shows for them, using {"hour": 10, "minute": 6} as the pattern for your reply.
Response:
{"hour": 10, "minute": 22}
